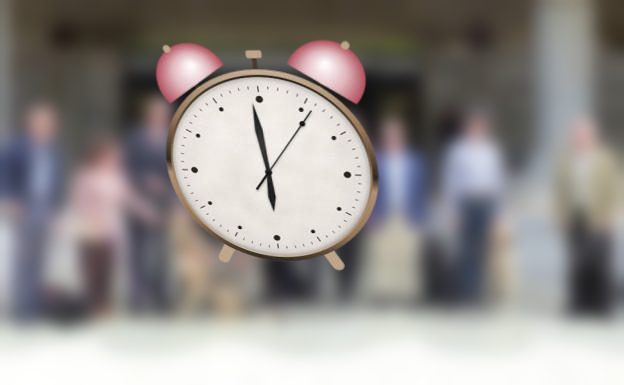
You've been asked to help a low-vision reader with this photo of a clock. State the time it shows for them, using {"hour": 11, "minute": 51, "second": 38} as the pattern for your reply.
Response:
{"hour": 5, "minute": 59, "second": 6}
